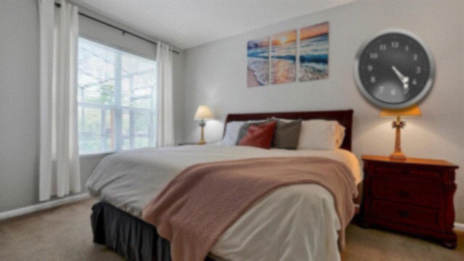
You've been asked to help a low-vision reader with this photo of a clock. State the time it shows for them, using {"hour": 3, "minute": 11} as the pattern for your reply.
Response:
{"hour": 4, "minute": 24}
